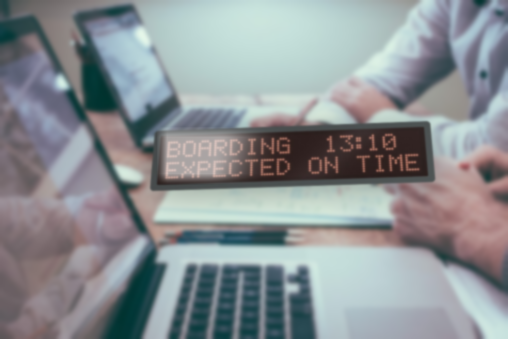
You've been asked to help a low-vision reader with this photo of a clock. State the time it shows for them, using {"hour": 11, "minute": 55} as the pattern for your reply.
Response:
{"hour": 13, "minute": 10}
